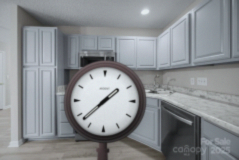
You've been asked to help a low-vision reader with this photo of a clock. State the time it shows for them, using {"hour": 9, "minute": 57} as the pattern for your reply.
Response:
{"hour": 1, "minute": 38}
